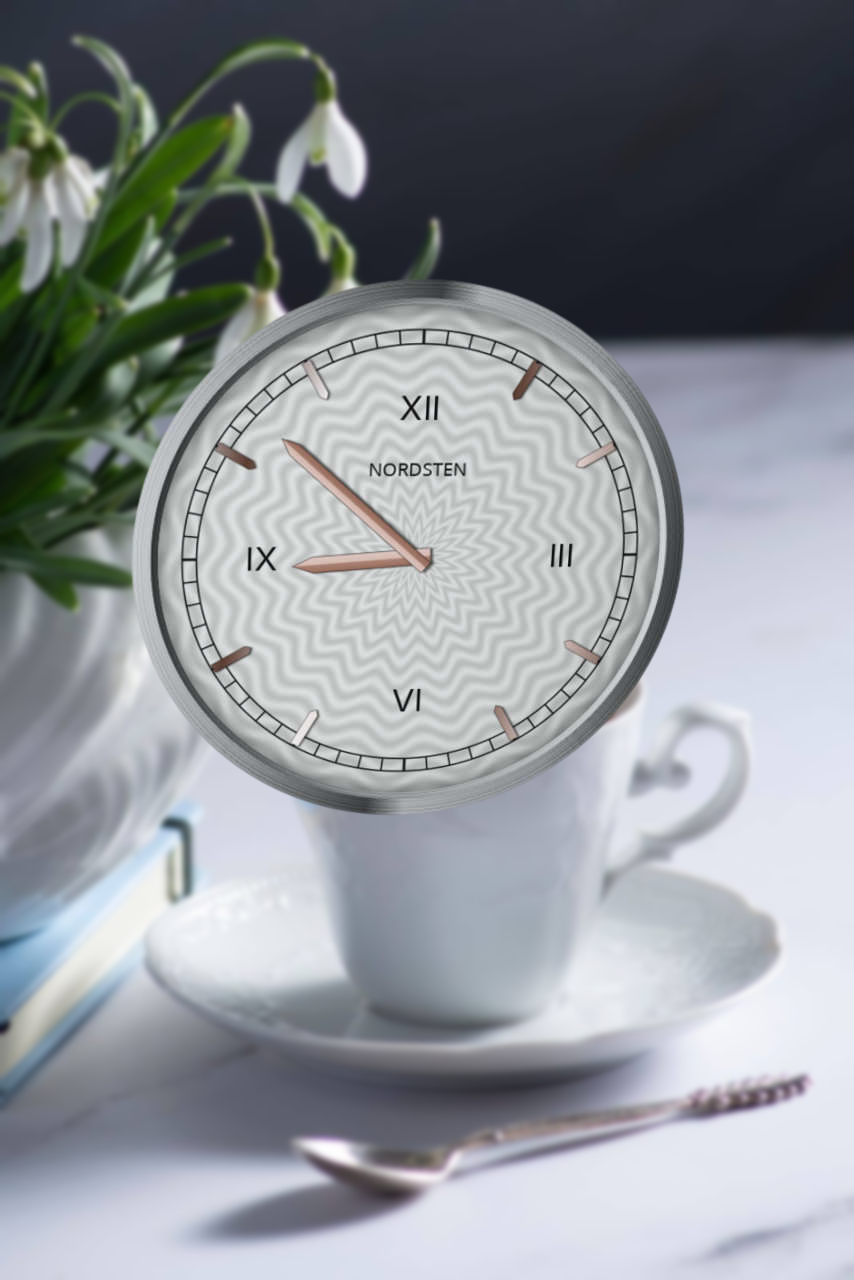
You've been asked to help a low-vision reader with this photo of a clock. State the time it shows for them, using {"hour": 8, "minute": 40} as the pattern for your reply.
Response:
{"hour": 8, "minute": 52}
